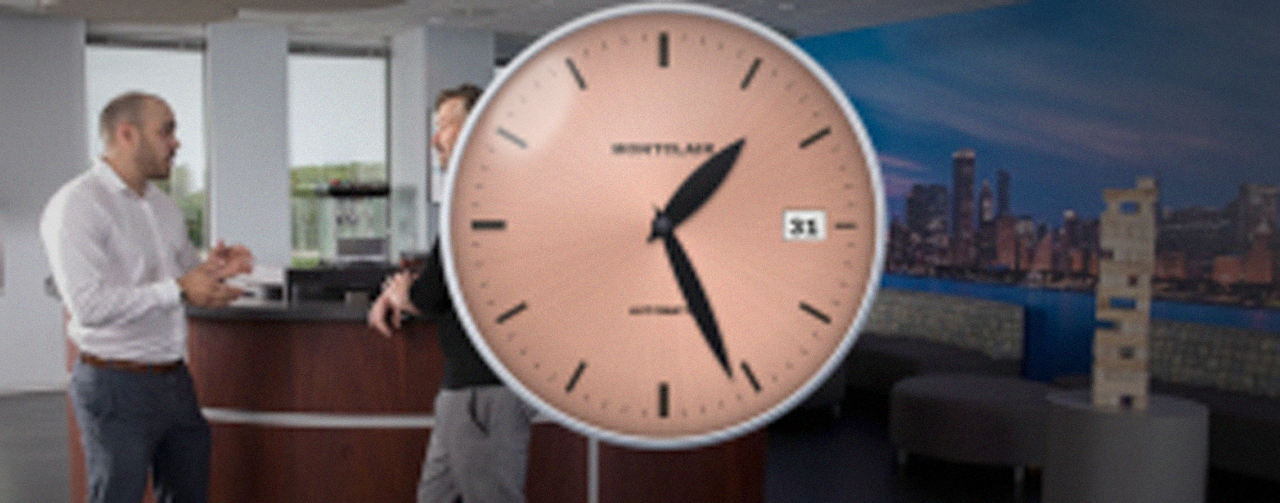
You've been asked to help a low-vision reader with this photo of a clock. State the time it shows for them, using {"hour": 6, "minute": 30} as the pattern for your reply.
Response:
{"hour": 1, "minute": 26}
